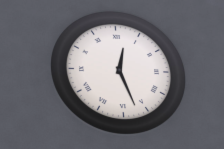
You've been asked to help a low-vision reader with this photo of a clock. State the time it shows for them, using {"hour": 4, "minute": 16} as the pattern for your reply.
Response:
{"hour": 12, "minute": 27}
